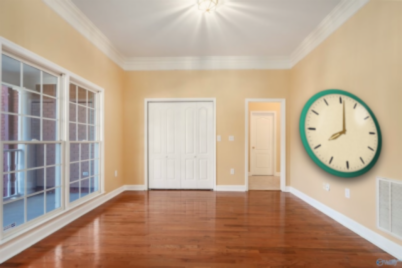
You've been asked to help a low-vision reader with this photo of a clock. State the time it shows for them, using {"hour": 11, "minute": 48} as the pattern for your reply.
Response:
{"hour": 8, "minute": 1}
